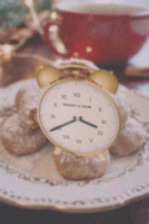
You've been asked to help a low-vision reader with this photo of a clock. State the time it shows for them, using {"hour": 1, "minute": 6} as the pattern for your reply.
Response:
{"hour": 3, "minute": 40}
